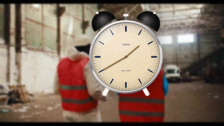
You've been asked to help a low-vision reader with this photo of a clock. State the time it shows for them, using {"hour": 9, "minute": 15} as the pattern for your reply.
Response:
{"hour": 1, "minute": 40}
